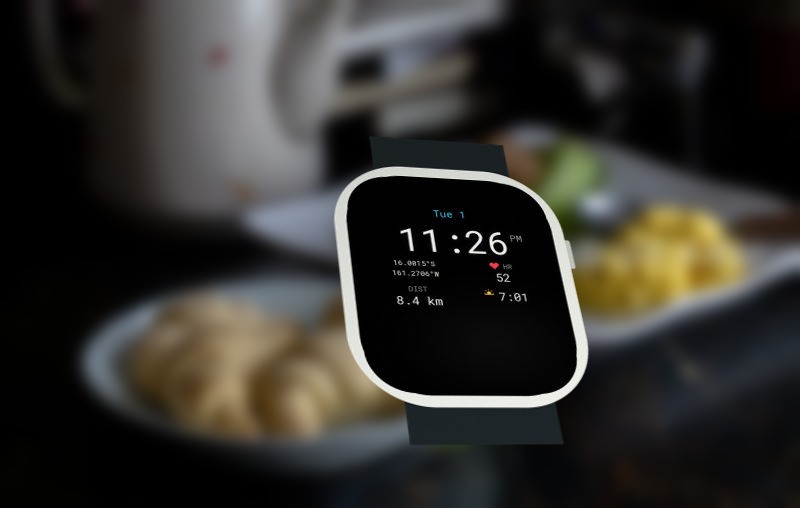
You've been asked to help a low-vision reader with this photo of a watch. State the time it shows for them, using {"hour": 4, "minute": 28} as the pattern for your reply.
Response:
{"hour": 11, "minute": 26}
